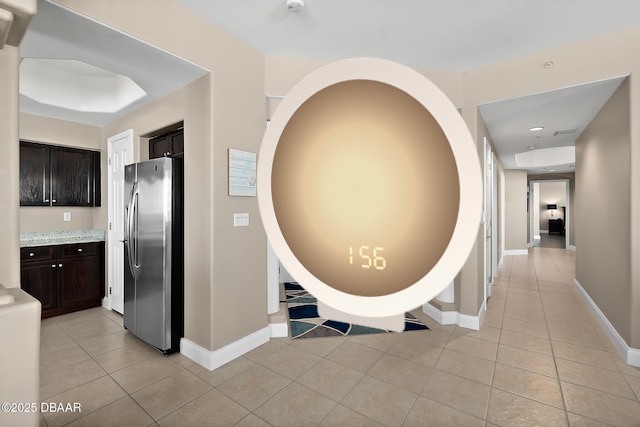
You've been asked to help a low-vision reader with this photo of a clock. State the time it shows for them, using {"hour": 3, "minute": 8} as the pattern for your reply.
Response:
{"hour": 1, "minute": 56}
